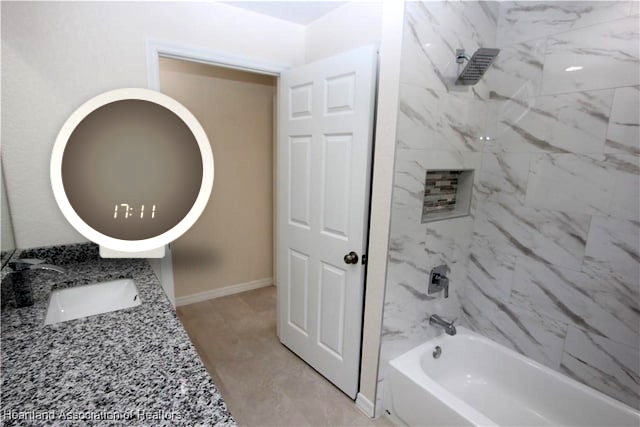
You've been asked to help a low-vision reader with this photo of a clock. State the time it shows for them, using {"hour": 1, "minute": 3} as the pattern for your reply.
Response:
{"hour": 17, "minute": 11}
